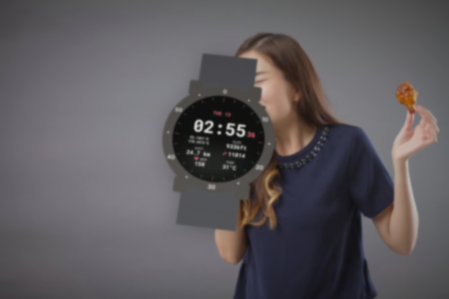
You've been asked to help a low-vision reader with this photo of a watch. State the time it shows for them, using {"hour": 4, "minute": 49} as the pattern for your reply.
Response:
{"hour": 2, "minute": 55}
